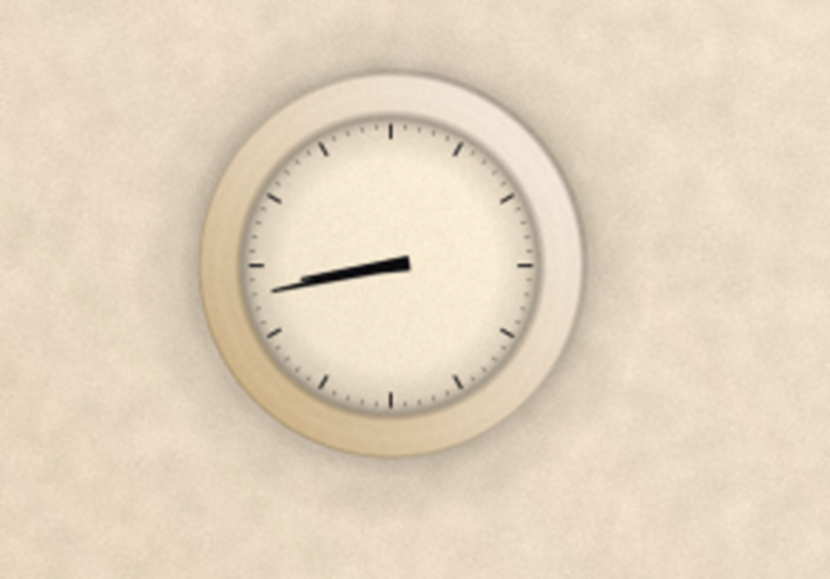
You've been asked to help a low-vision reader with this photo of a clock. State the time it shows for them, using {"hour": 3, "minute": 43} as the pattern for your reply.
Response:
{"hour": 8, "minute": 43}
